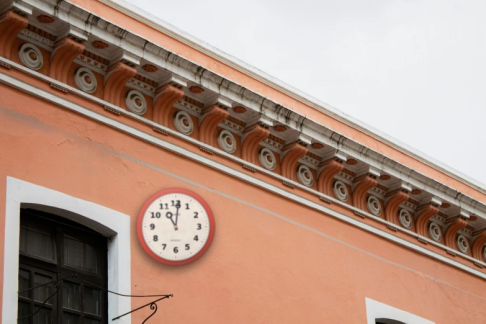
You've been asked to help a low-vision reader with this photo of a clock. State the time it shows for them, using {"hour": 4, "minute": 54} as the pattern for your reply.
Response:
{"hour": 11, "minute": 1}
